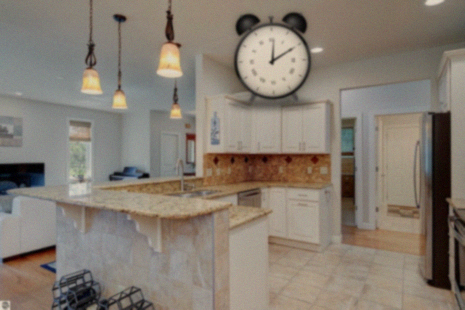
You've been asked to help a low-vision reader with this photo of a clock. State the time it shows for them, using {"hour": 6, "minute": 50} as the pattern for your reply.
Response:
{"hour": 12, "minute": 10}
